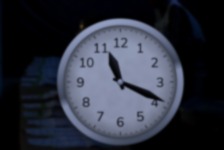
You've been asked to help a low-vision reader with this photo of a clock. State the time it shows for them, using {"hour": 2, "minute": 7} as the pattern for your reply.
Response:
{"hour": 11, "minute": 19}
